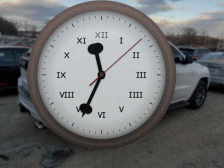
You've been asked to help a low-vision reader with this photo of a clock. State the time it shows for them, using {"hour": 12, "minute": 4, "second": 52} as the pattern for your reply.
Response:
{"hour": 11, "minute": 34, "second": 8}
